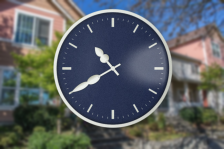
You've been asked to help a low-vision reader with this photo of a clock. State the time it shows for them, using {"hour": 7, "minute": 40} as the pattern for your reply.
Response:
{"hour": 10, "minute": 40}
